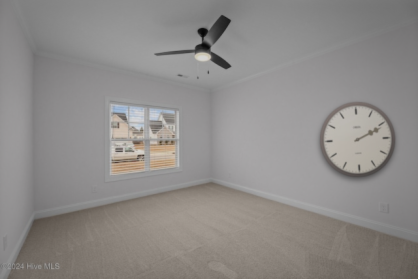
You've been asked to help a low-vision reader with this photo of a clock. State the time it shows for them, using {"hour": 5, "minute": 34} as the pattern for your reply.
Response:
{"hour": 2, "minute": 11}
